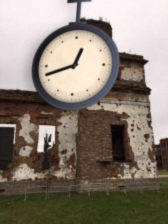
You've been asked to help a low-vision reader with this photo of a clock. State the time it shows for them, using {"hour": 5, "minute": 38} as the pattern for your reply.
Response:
{"hour": 12, "minute": 42}
